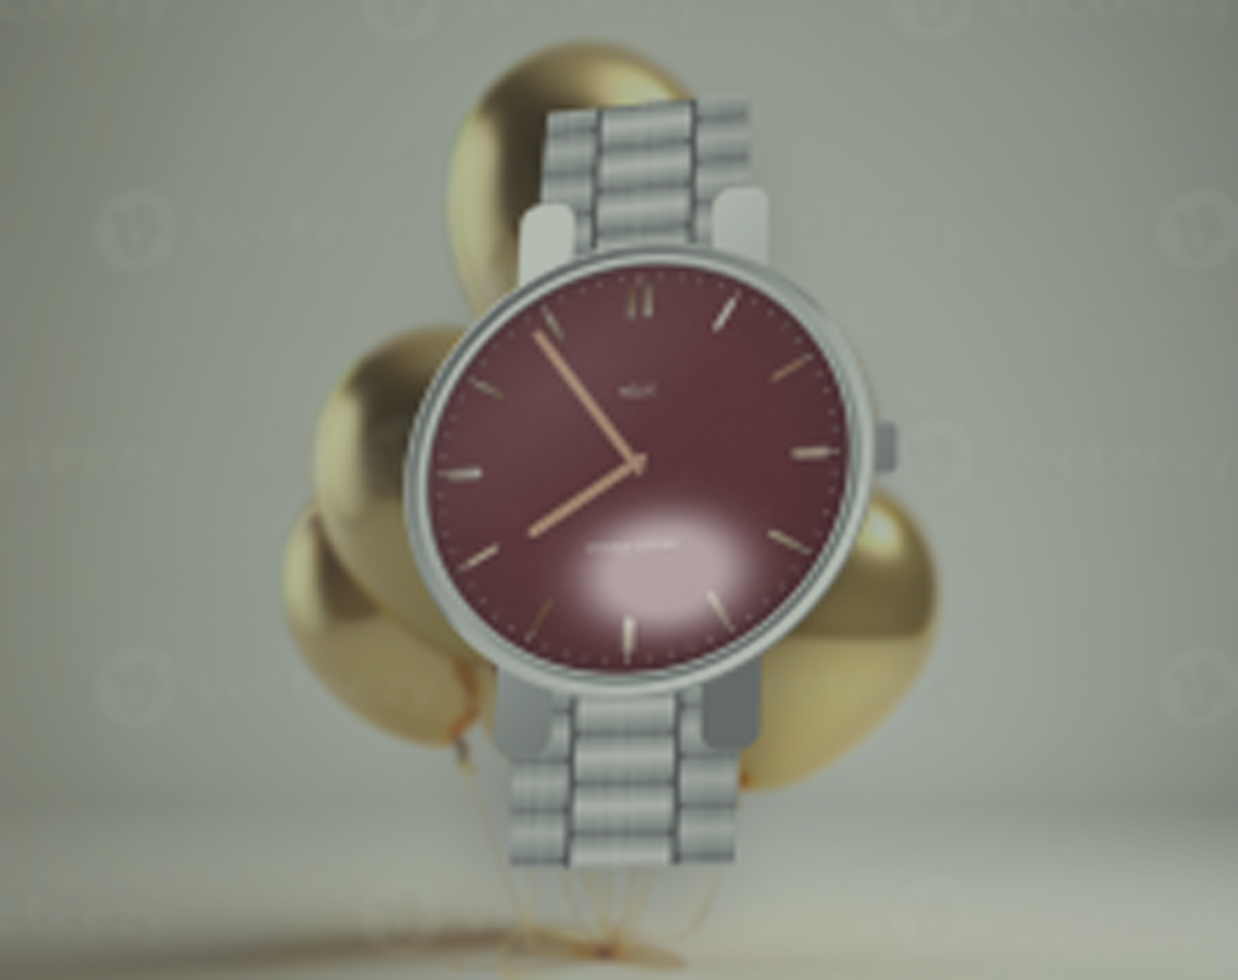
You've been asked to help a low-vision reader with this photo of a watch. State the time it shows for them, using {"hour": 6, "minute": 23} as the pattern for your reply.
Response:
{"hour": 7, "minute": 54}
